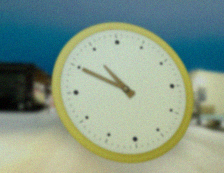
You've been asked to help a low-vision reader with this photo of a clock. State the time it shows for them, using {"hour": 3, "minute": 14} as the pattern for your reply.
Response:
{"hour": 10, "minute": 50}
